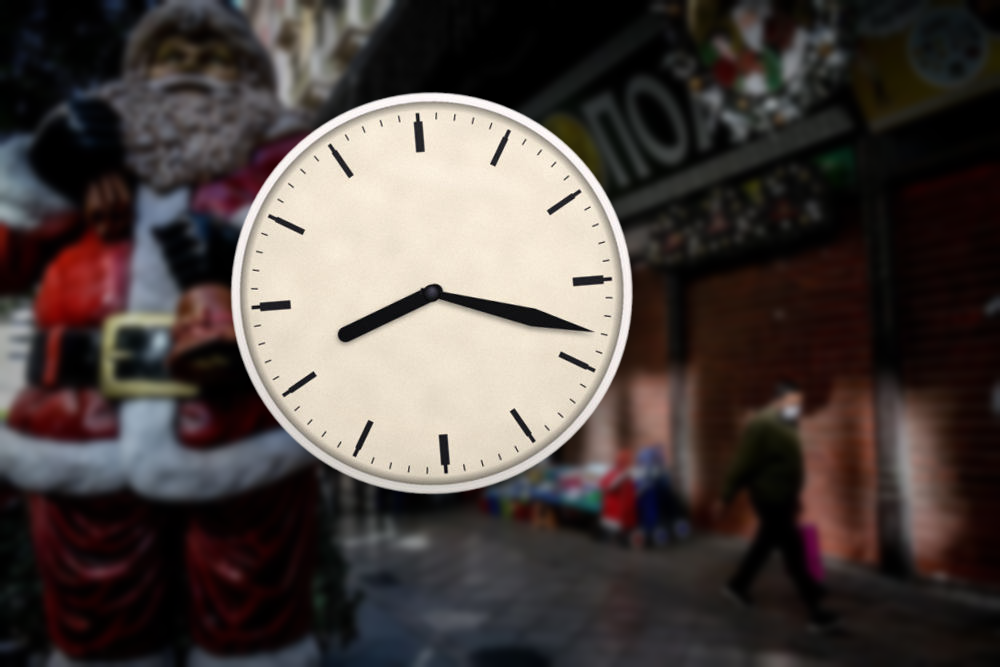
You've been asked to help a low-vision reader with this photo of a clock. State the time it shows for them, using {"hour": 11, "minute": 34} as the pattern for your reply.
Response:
{"hour": 8, "minute": 18}
